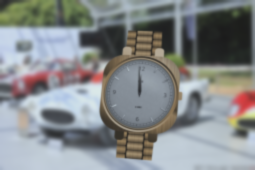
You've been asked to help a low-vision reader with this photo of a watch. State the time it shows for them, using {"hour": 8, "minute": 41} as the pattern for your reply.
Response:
{"hour": 11, "minute": 59}
